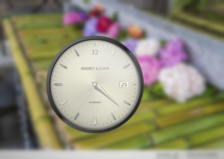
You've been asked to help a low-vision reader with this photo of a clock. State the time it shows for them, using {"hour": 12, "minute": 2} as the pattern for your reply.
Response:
{"hour": 4, "minute": 22}
